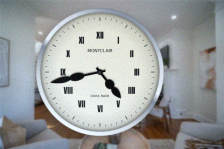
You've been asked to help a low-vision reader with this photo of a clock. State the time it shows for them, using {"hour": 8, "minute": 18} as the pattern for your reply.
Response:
{"hour": 4, "minute": 43}
